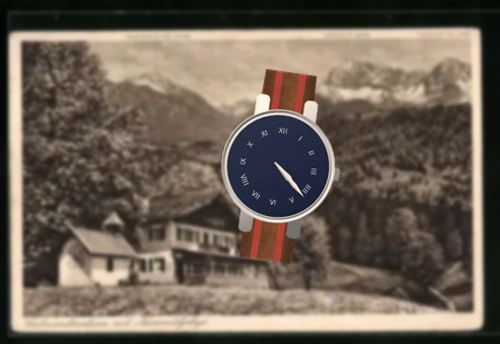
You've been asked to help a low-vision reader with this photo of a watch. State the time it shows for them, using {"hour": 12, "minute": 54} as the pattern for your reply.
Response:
{"hour": 4, "minute": 22}
